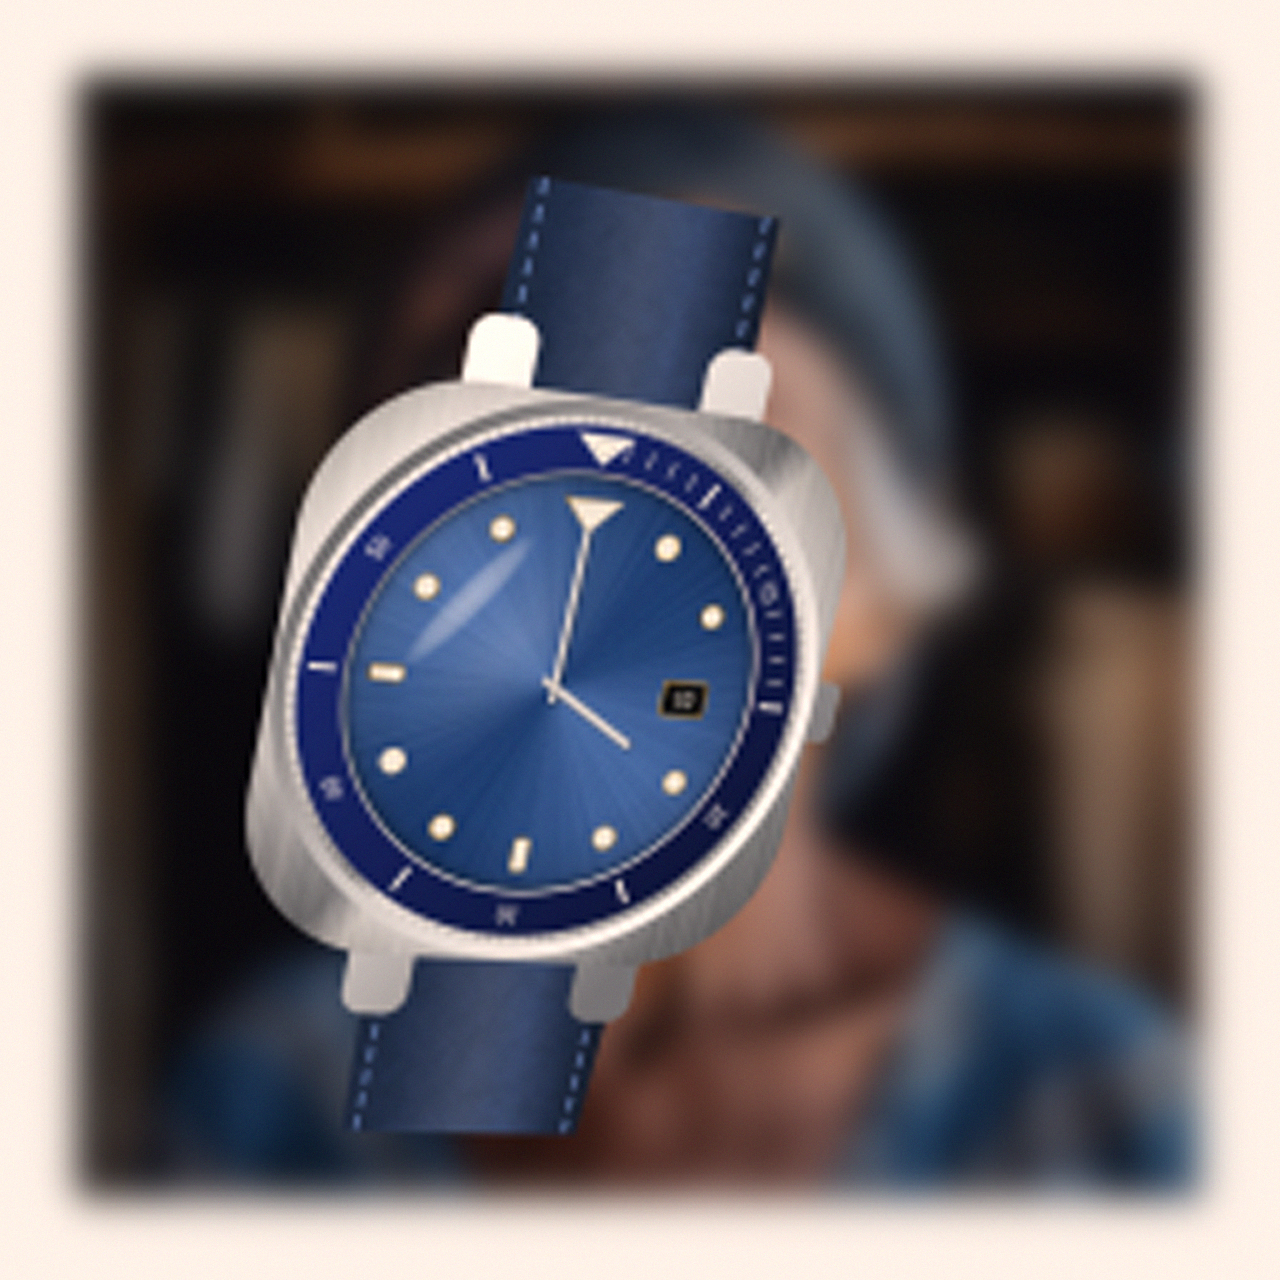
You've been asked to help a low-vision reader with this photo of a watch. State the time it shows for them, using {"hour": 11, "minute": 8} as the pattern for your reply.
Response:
{"hour": 4, "minute": 0}
